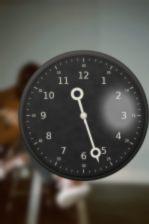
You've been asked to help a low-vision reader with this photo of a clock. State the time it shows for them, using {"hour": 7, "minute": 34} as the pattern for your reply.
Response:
{"hour": 11, "minute": 27}
